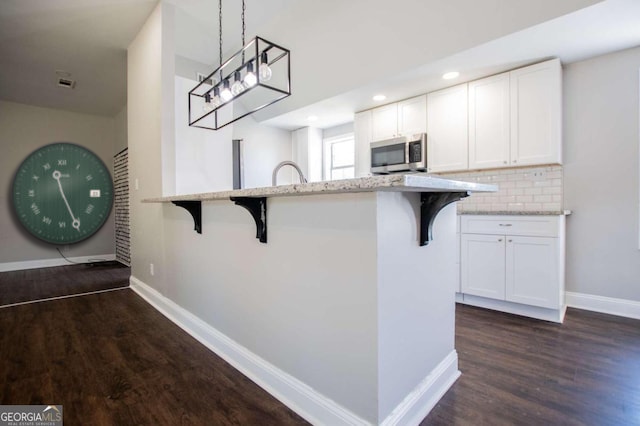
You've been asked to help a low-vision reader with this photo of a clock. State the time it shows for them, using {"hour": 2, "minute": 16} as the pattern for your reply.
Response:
{"hour": 11, "minute": 26}
